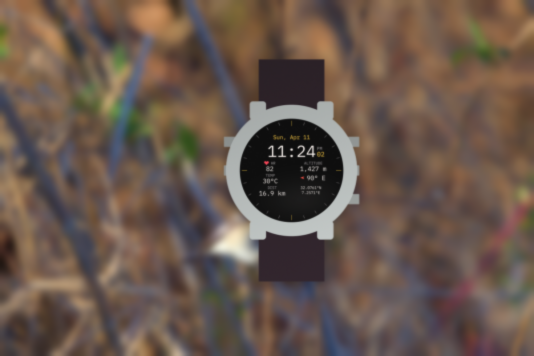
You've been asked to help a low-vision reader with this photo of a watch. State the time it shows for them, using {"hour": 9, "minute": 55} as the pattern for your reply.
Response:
{"hour": 11, "minute": 24}
